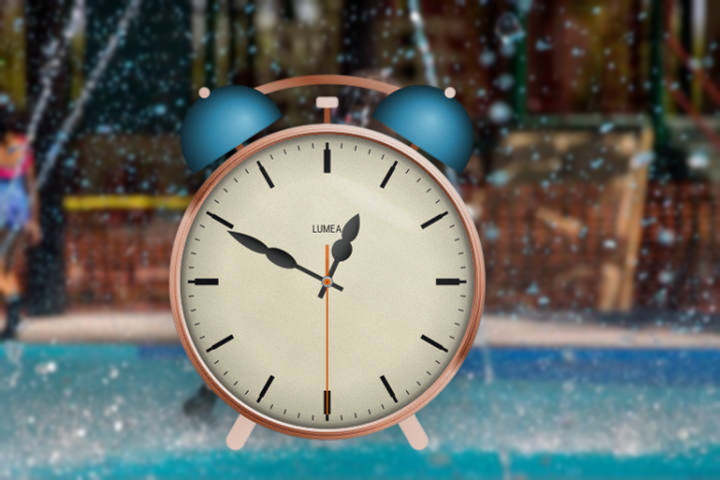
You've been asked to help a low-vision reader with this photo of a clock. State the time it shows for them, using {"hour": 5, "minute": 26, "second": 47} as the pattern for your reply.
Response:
{"hour": 12, "minute": 49, "second": 30}
